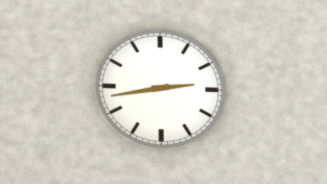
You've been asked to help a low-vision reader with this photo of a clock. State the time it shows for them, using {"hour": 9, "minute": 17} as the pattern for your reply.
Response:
{"hour": 2, "minute": 43}
